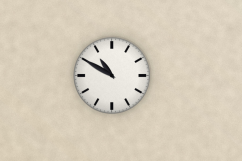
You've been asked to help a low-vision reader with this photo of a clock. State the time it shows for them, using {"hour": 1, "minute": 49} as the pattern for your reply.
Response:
{"hour": 10, "minute": 50}
